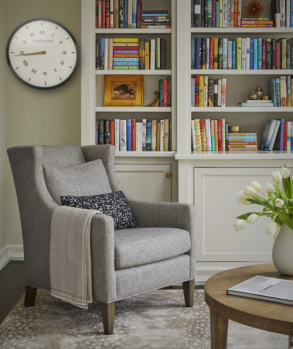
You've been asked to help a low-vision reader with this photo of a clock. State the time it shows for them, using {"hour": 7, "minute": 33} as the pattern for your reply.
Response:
{"hour": 8, "minute": 44}
